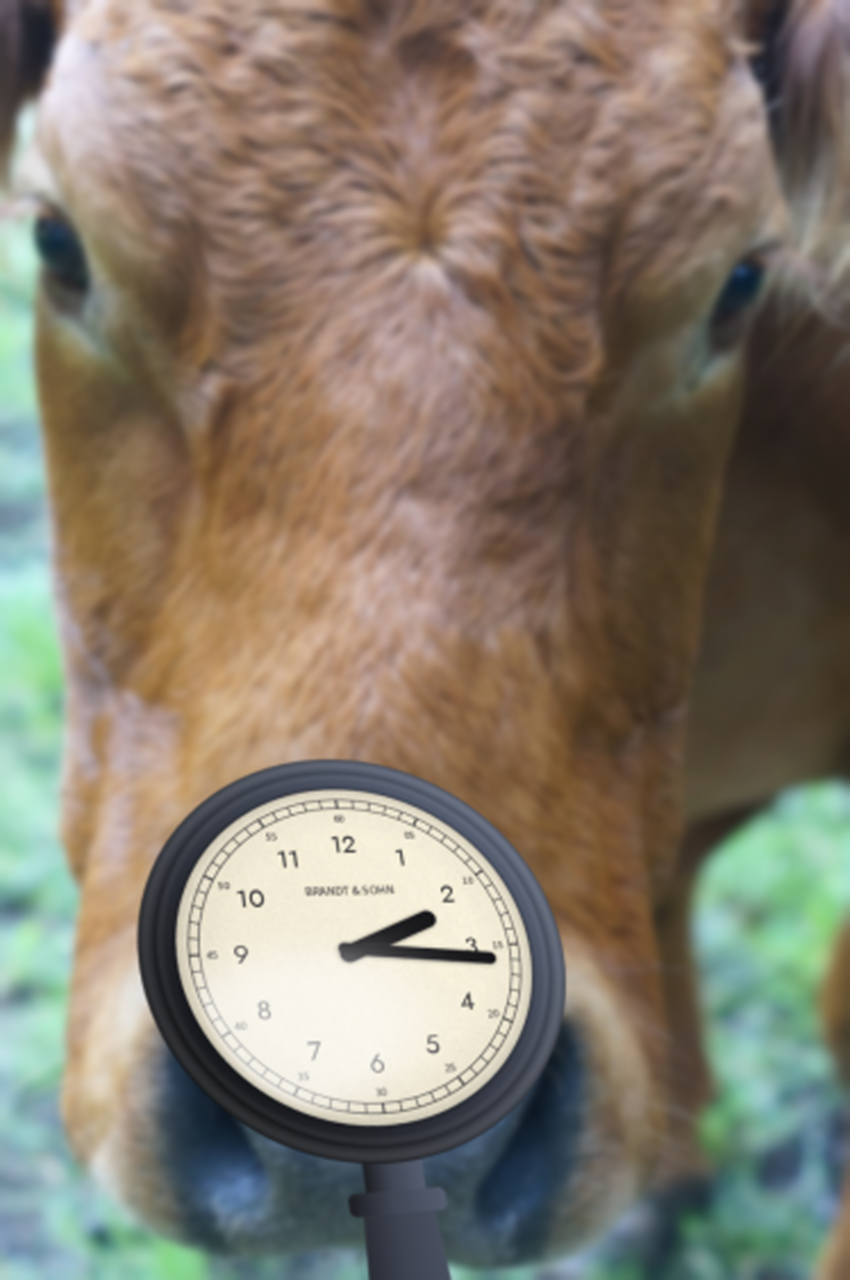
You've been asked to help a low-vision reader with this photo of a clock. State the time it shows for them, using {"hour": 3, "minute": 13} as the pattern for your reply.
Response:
{"hour": 2, "minute": 16}
